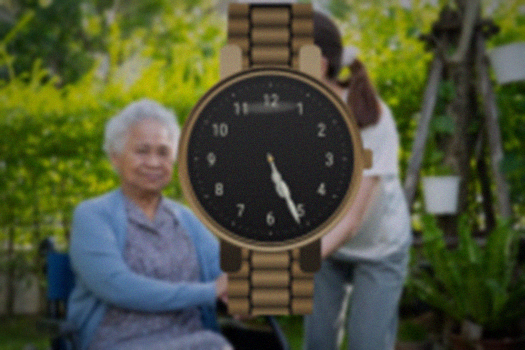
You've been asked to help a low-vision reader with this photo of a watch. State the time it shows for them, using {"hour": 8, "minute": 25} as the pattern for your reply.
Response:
{"hour": 5, "minute": 26}
